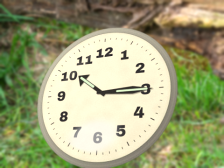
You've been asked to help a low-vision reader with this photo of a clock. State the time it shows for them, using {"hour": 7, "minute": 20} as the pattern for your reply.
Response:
{"hour": 10, "minute": 15}
